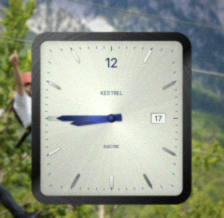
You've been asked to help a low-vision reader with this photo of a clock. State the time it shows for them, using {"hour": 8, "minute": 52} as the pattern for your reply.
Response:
{"hour": 8, "minute": 45}
